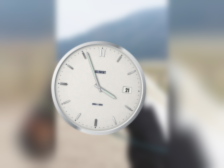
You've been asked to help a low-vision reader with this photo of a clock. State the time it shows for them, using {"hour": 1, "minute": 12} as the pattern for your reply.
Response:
{"hour": 3, "minute": 56}
